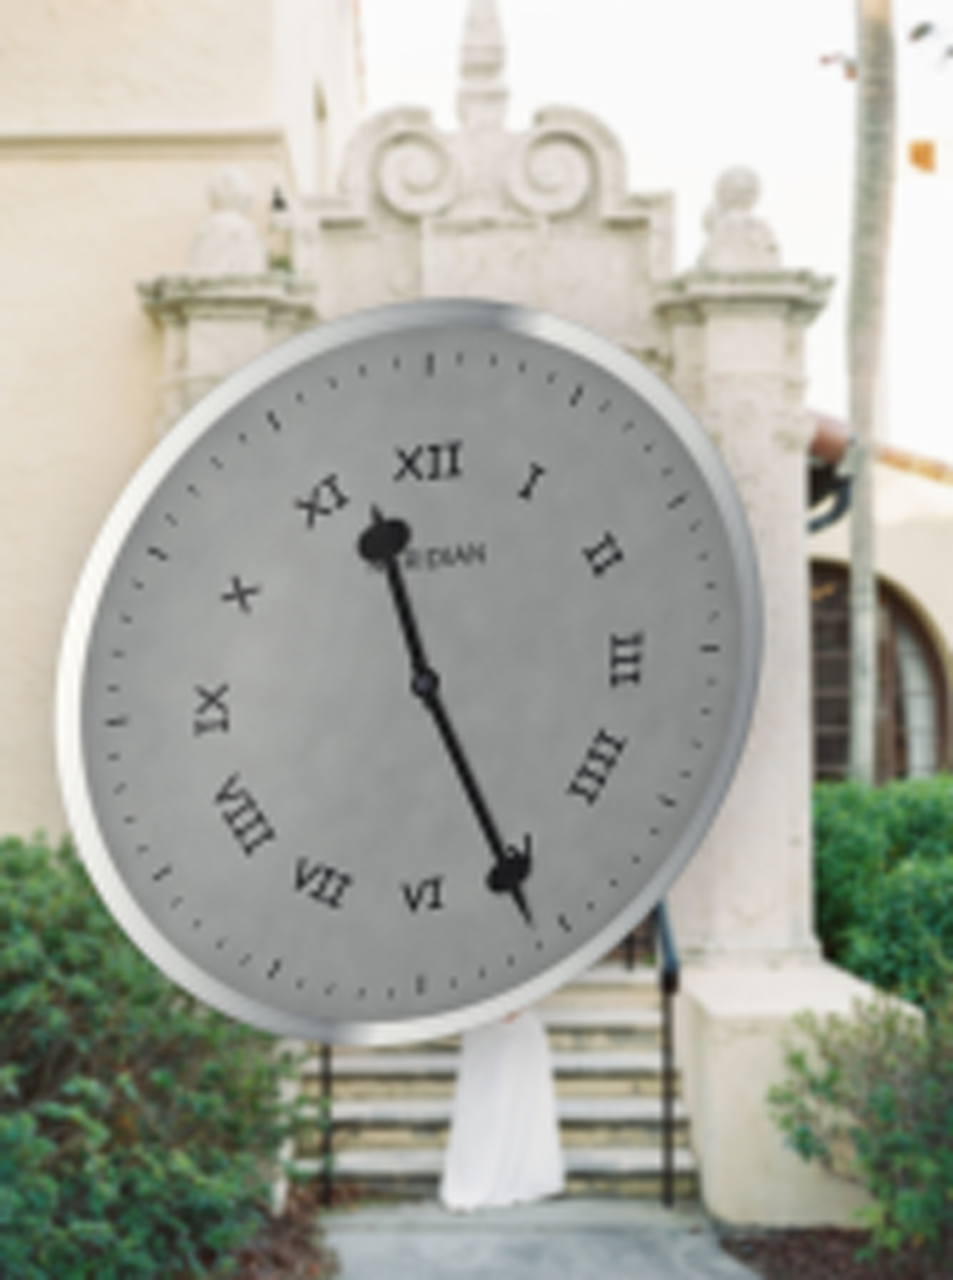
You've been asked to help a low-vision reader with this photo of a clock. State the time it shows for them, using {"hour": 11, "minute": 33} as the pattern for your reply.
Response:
{"hour": 11, "minute": 26}
